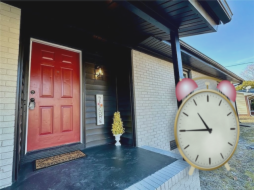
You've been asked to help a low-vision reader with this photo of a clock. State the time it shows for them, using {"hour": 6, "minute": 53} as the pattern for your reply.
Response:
{"hour": 10, "minute": 45}
